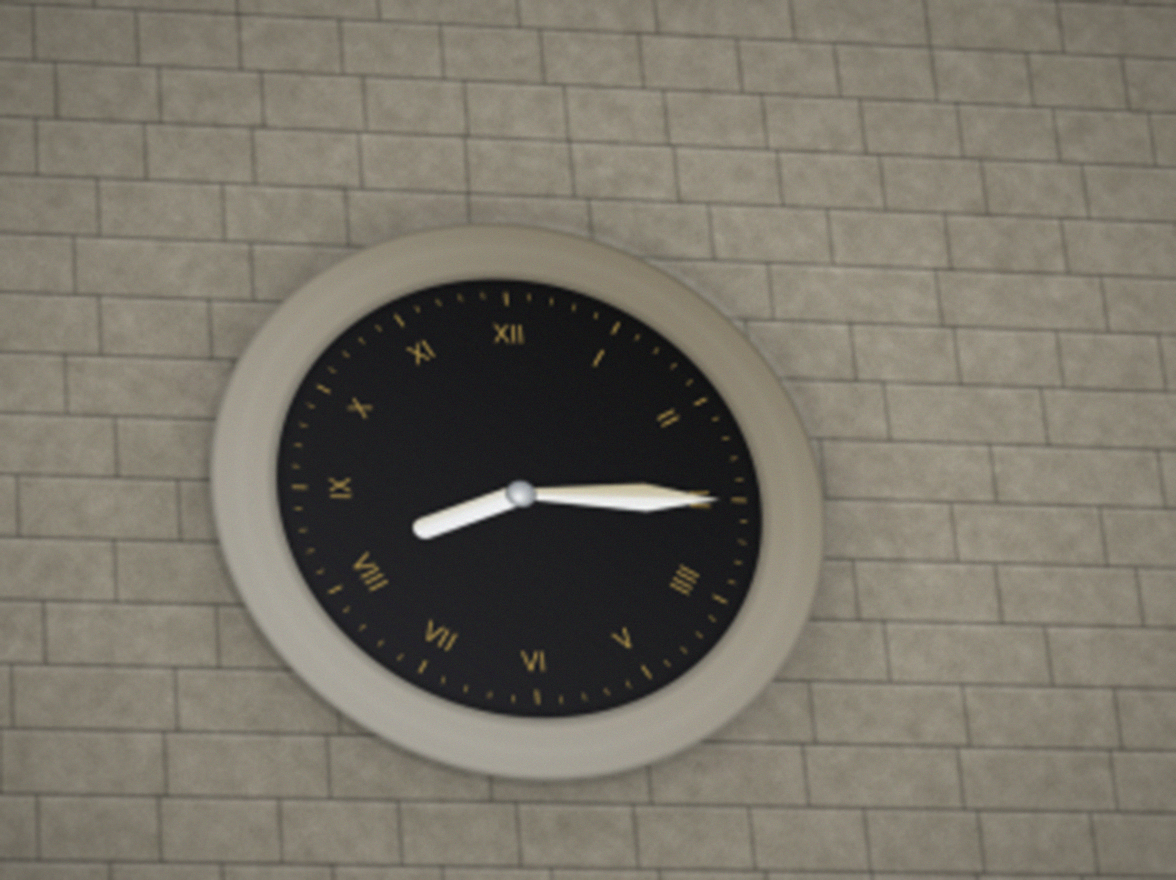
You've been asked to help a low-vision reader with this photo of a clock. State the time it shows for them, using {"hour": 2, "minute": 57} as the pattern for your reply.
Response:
{"hour": 8, "minute": 15}
